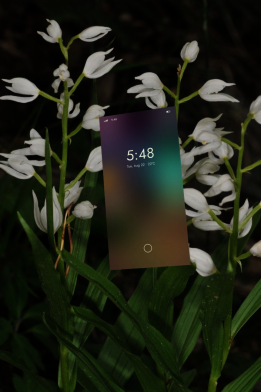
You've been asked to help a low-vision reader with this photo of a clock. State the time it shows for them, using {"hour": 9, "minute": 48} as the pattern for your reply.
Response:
{"hour": 5, "minute": 48}
